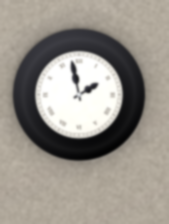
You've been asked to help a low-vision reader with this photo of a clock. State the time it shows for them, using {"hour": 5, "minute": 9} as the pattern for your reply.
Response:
{"hour": 1, "minute": 58}
